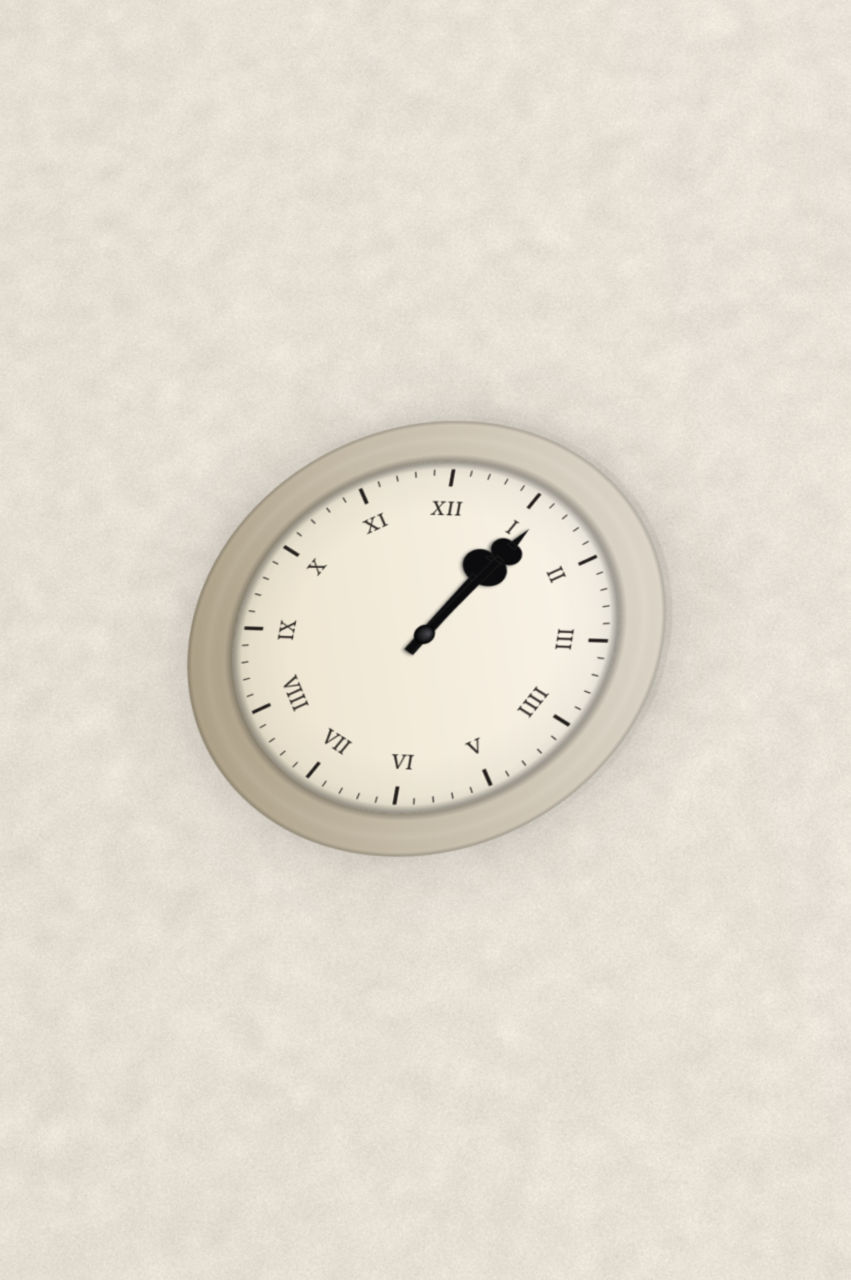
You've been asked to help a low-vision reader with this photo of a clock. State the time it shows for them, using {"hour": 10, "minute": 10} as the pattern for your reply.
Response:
{"hour": 1, "minute": 6}
